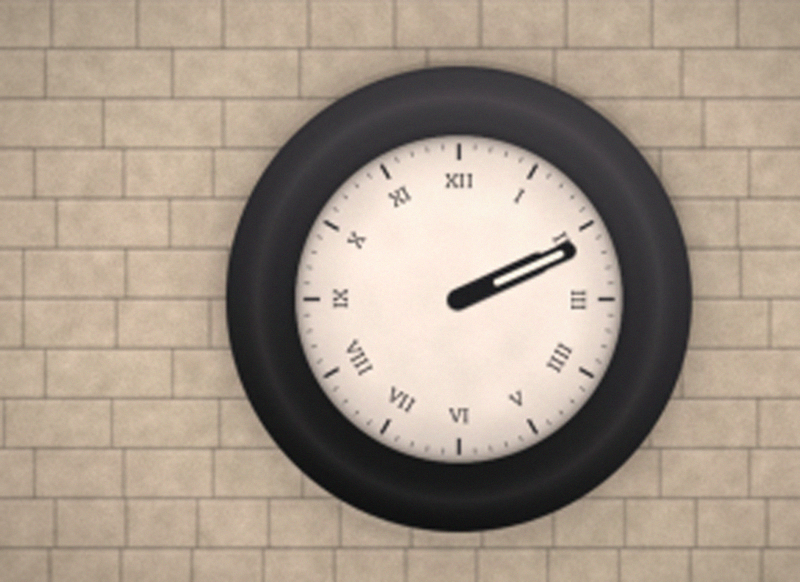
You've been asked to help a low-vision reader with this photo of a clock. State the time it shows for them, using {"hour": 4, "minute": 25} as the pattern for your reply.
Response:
{"hour": 2, "minute": 11}
